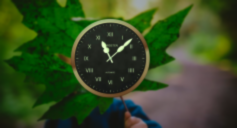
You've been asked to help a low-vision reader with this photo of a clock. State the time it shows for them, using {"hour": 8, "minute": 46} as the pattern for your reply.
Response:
{"hour": 11, "minute": 8}
